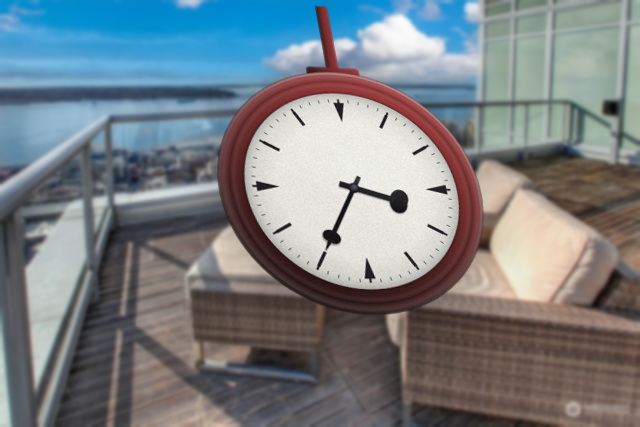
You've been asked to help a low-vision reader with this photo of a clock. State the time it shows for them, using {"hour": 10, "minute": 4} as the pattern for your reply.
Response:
{"hour": 3, "minute": 35}
